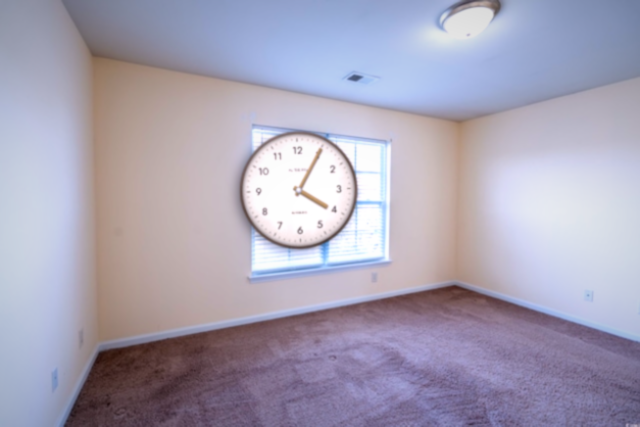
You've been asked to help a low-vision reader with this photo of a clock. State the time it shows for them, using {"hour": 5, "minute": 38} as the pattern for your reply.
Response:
{"hour": 4, "minute": 5}
